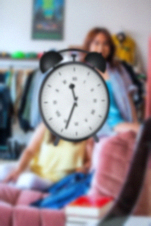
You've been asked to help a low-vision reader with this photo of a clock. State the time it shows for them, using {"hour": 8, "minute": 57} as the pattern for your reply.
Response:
{"hour": 11, "minute": 34}
